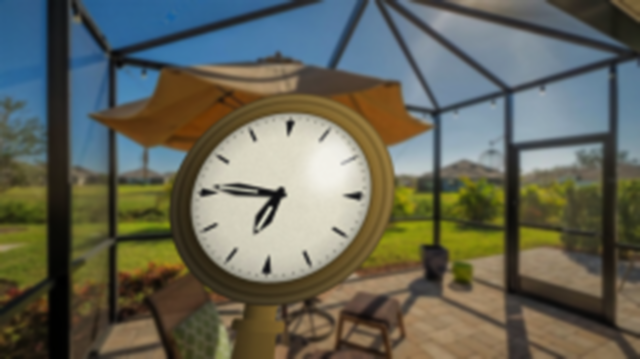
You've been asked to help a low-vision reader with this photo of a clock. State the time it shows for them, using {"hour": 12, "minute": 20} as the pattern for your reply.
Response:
{"hour": 6, "minute": 46}
